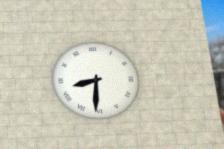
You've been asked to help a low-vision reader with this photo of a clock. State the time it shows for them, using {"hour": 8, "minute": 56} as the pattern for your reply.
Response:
{"hour": 8, "minute": 31}
